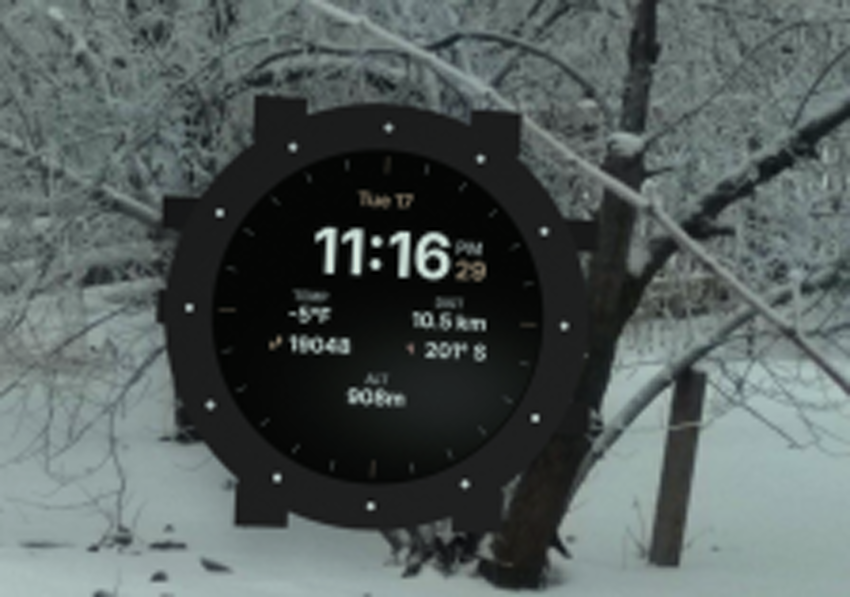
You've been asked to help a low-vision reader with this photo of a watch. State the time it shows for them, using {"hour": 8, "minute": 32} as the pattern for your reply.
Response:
{"hour": 11, "minute": 16}
